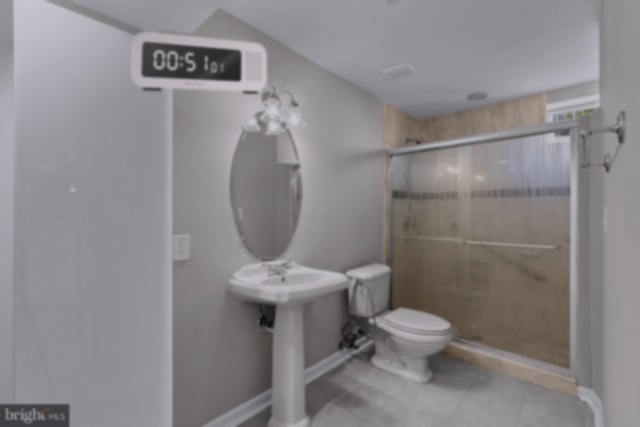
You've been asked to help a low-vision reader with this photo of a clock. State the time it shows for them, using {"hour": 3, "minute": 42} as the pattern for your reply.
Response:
{"hour": 0, "minute": 51}
